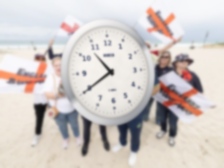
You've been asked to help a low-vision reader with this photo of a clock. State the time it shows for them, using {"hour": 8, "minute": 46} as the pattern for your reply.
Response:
{"hour": 10, "minute": 40}
